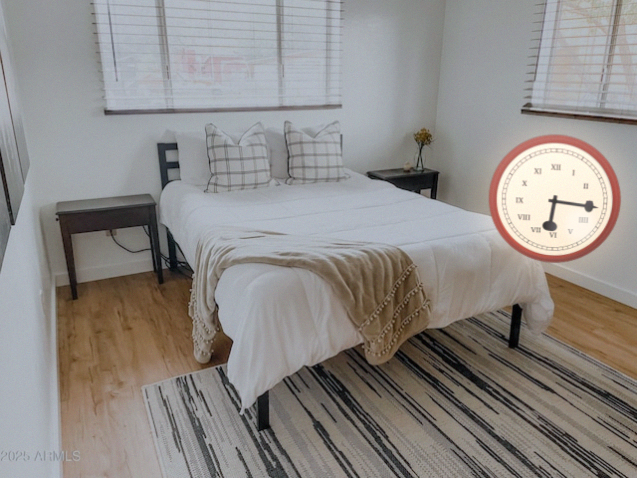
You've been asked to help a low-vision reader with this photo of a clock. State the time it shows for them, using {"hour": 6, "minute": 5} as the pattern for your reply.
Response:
{"hour": 6, "minute": 16}
